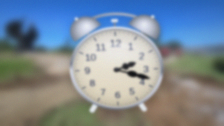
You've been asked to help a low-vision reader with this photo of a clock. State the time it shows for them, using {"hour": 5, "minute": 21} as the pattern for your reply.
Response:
{"hour": 2, "minute": 18}
